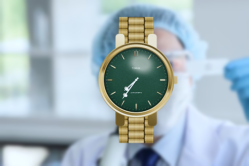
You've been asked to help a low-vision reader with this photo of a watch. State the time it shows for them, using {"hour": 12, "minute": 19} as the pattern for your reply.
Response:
{"hour": 7, "minute": 36}
